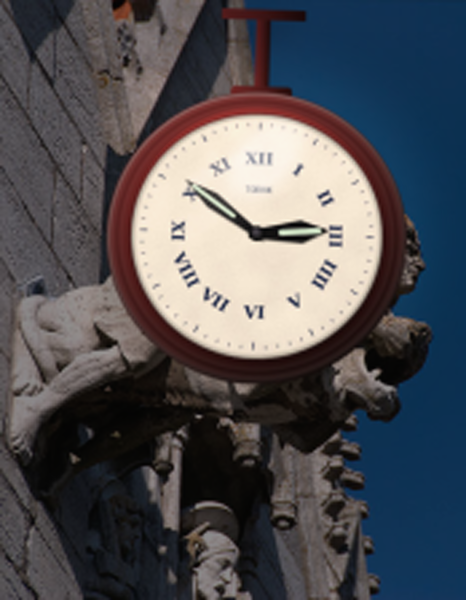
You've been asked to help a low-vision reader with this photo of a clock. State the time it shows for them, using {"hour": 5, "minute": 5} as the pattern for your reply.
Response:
{"hour": 2, "minute": 51}
